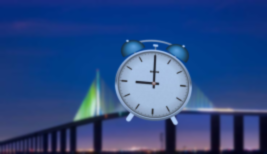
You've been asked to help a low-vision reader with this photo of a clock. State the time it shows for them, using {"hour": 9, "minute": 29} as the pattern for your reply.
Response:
{"hour": 9, "minute": 0}
